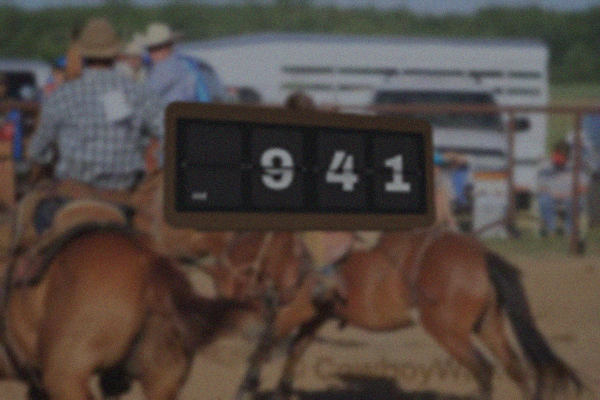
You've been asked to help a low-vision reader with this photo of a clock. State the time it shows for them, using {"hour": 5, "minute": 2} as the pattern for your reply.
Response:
{"hour": 9, "minute": 41}
